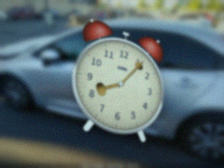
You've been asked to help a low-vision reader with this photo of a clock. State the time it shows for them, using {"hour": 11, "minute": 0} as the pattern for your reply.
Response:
{"hour": 8, "minute": 6}
